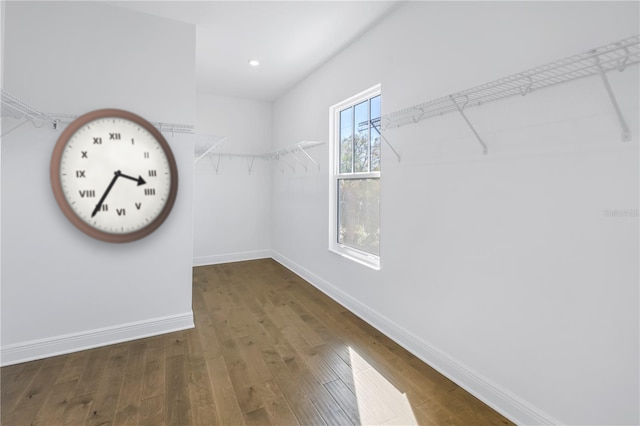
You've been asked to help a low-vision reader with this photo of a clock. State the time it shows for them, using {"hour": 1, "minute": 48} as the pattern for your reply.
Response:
{"hour": 3, "minute": 36}
